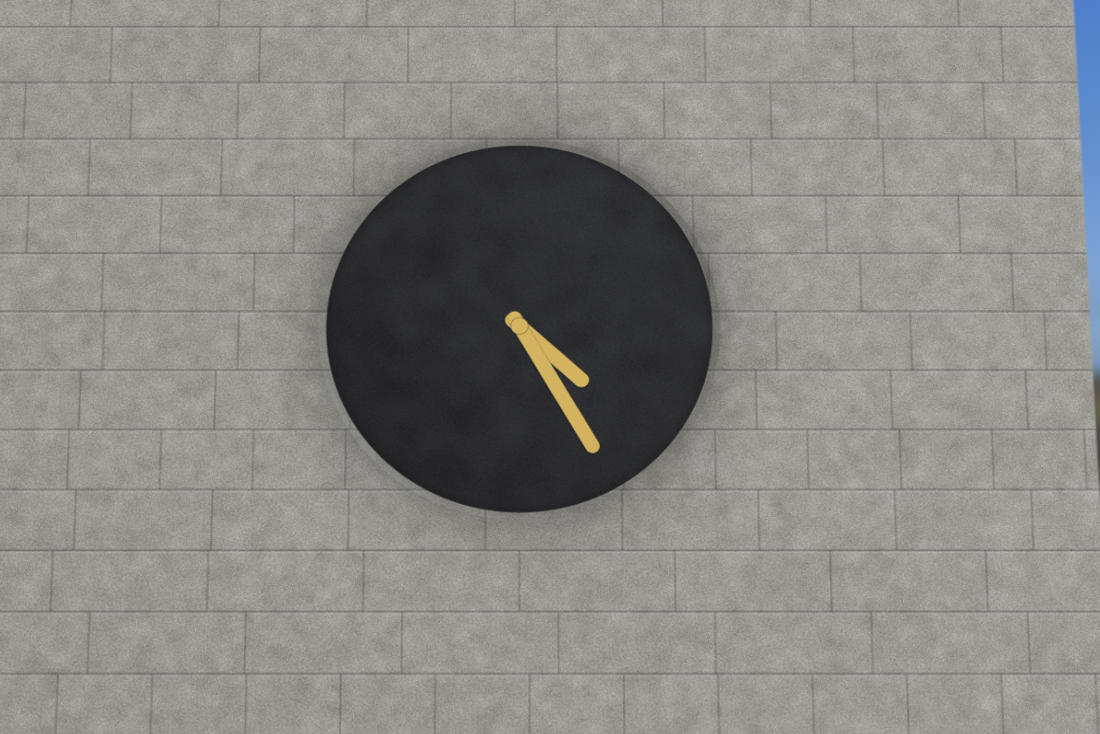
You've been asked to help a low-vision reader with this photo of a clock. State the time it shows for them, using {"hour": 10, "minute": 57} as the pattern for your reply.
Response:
{"hour": 4, "minute": 25}
